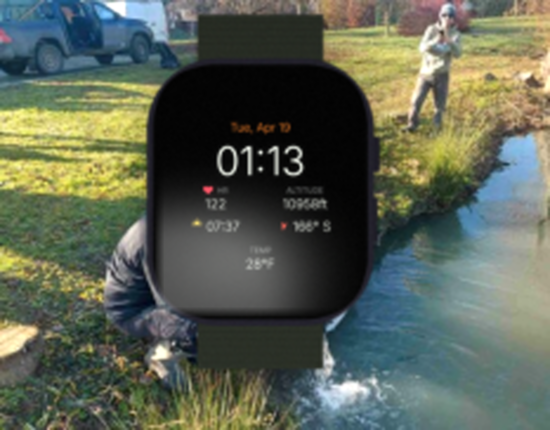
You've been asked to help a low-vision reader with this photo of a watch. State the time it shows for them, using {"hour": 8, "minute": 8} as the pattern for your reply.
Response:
{"hour": 1, "minute": 13}
